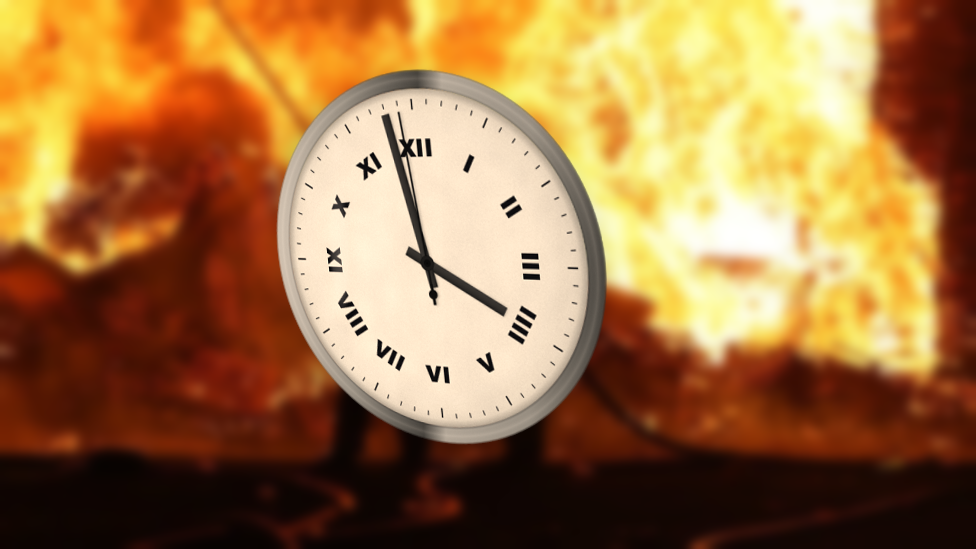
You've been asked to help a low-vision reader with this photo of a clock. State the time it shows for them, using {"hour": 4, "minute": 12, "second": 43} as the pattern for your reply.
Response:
{"hour": 3, "minute": 57, "second": 59}
